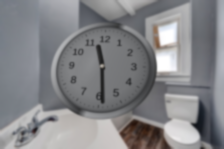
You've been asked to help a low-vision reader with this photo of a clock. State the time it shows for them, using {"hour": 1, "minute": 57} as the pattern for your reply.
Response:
{"hour": 11, "minute": 29}
